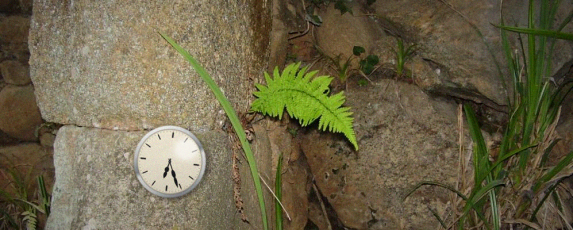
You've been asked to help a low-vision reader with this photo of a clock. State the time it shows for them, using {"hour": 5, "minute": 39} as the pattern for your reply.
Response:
{"hour": 6, "minute": 26}
